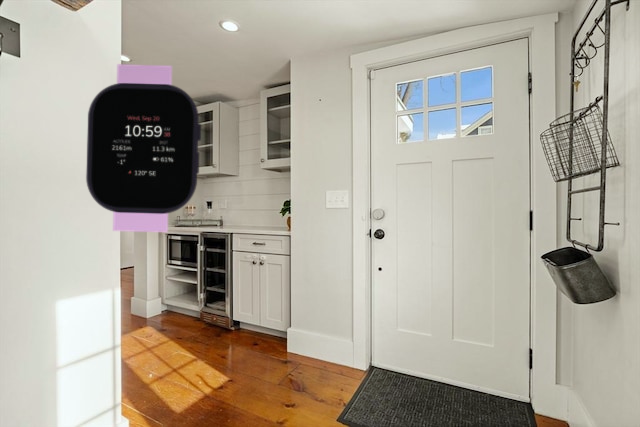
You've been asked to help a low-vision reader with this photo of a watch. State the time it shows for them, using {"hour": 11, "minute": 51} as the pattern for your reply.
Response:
{"hour": 10, "minute": 59}
